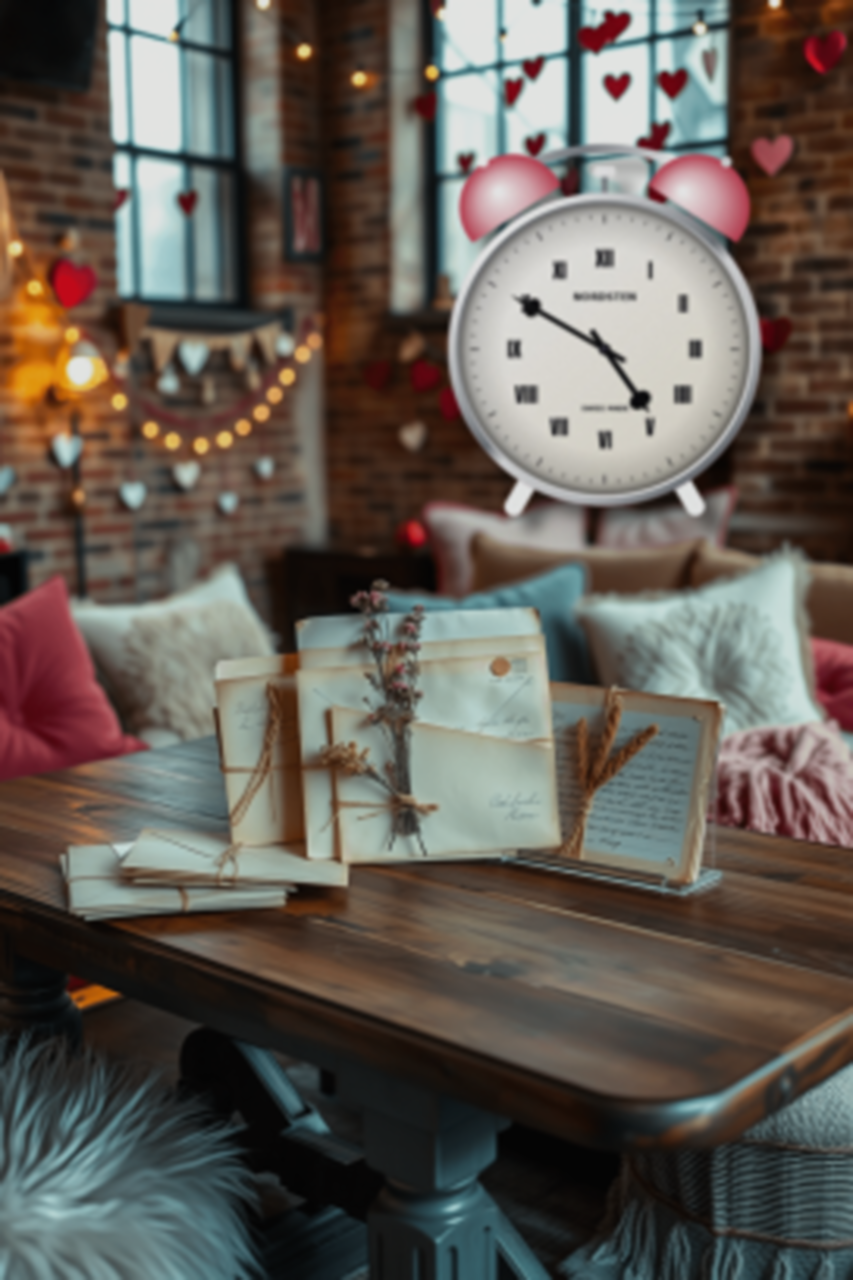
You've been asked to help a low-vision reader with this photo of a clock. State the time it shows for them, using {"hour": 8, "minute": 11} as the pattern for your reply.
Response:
{"hour": 4, "minute": 50}
